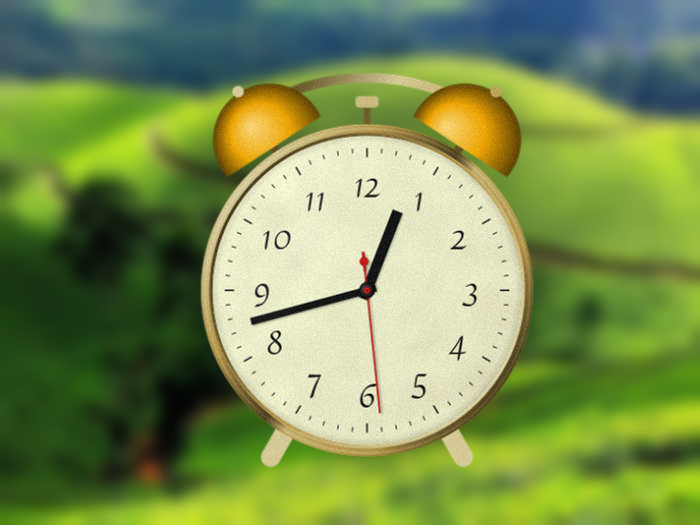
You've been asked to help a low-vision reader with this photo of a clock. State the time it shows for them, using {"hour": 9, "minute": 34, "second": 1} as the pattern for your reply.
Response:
{"hour": 12, "minute": 42, "second": 29}
